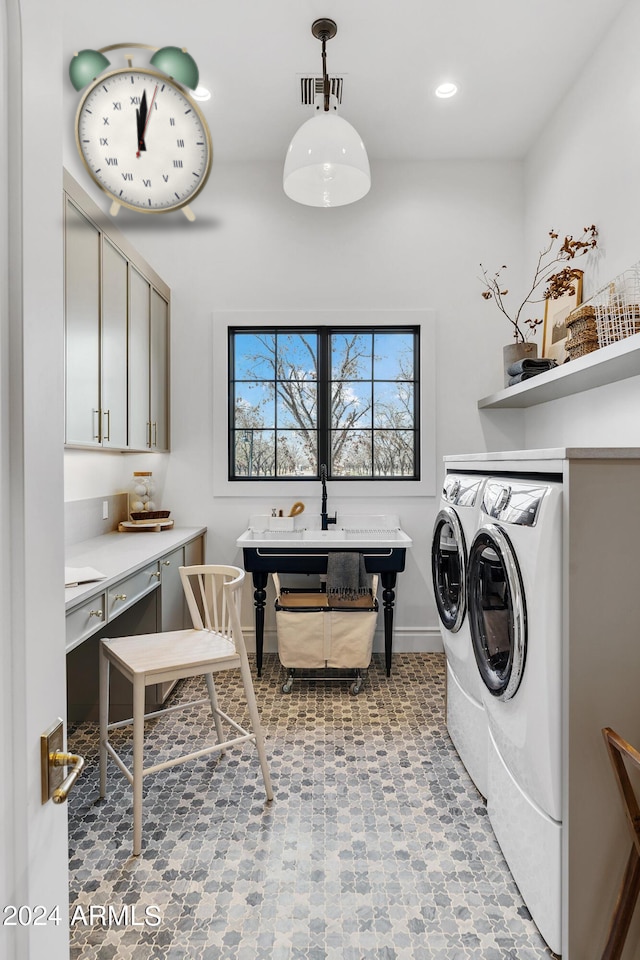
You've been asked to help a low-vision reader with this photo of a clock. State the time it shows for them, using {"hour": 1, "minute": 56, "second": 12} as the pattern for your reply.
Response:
{"hour": 12, "minute": 2, "second": 4}
